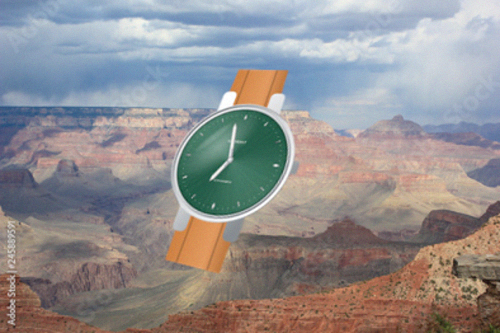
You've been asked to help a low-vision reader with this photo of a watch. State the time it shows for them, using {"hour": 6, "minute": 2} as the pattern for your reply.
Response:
{"hour": 6, "minute": 58}
